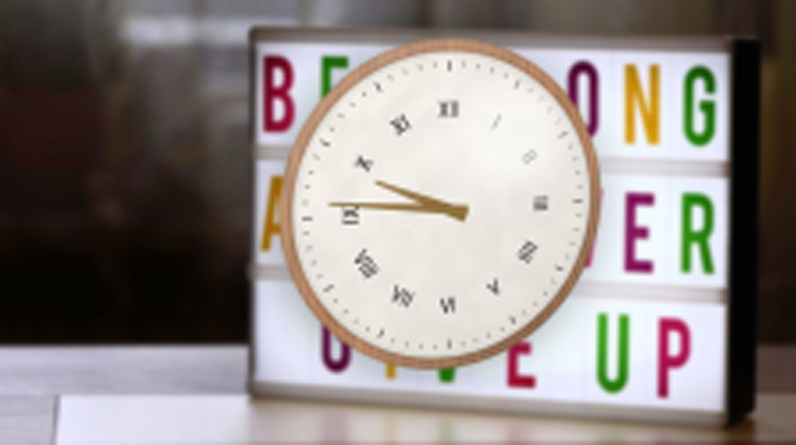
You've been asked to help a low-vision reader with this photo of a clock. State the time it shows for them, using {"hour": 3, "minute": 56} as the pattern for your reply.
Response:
{"hour": 9, "minute": 46}
